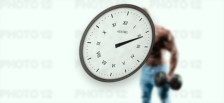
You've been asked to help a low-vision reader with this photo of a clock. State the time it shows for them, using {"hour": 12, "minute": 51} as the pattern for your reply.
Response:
{"hour": 2, "minute": 11}
